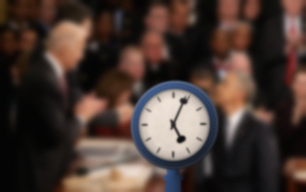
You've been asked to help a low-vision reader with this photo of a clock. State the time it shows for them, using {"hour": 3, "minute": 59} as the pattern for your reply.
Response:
{"hour": 5, "minute": 4}
